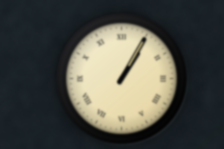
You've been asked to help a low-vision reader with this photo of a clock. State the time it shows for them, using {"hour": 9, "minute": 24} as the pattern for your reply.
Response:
{"hour": 1, "minute": 5}
